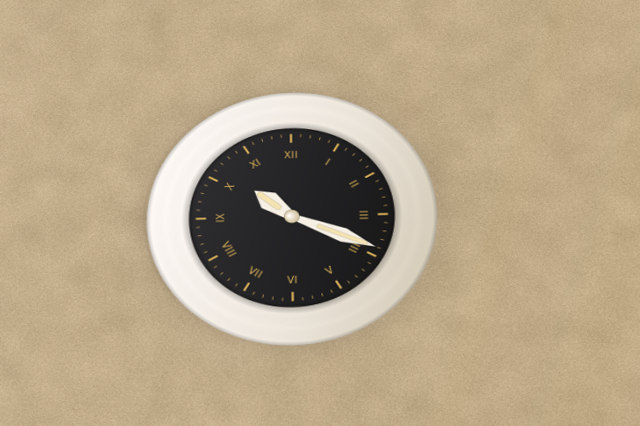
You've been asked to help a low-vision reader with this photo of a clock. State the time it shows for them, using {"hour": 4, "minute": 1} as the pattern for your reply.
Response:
{"hour": 10, "minute": 19}
